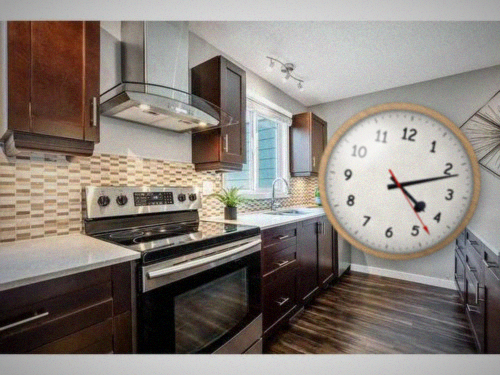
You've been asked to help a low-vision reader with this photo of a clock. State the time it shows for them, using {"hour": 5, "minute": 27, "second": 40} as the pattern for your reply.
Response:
{"hour": 4, "minute": 11, "second": 23}
